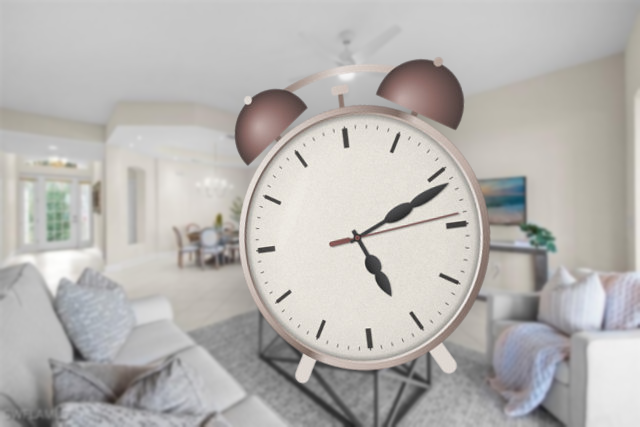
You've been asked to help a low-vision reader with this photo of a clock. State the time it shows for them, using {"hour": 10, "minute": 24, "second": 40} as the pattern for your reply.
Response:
{"hour": 5, "minute": 11, "second": 14}
